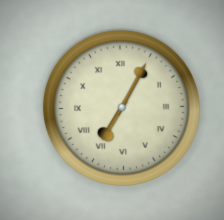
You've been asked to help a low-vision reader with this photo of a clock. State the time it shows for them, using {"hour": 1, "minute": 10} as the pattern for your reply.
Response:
{"hour": 7, "minute": 5}
